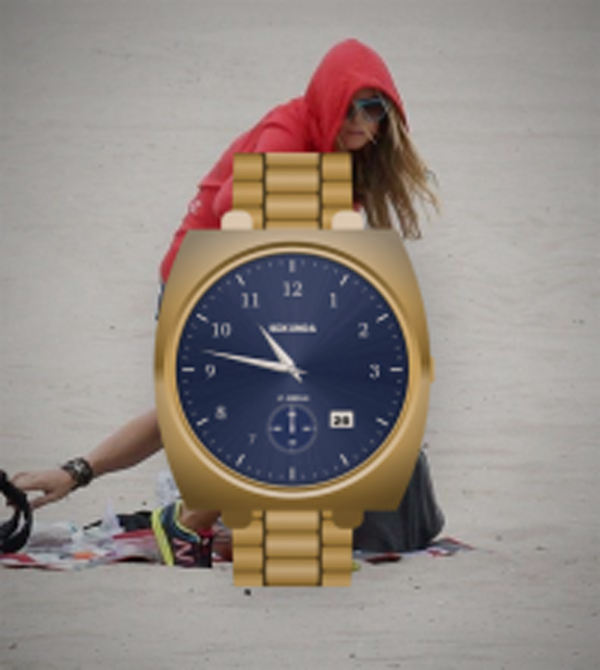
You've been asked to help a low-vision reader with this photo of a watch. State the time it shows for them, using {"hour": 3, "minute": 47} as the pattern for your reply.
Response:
{"hour": 10, "minute": 47}
